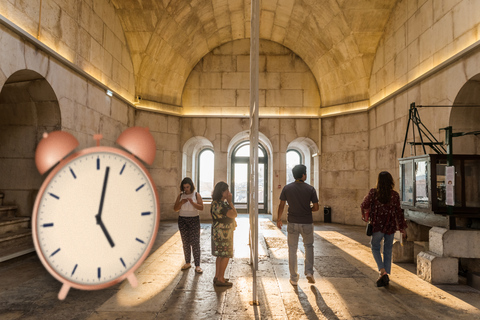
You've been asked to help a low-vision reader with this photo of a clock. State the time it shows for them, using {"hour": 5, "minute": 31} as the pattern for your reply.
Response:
{"hour": 5, "minute": 2}
